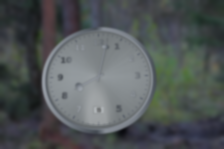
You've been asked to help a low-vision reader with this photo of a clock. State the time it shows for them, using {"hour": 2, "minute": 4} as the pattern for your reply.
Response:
{"hour": 8, "minute": 2}
